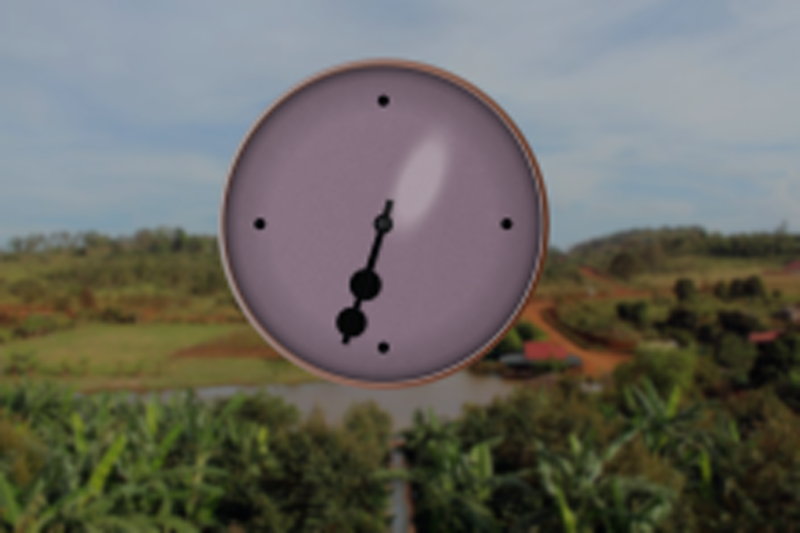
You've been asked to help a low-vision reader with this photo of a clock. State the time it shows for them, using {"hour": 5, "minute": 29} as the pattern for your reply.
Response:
{"hour": 6, "minute": 33}
